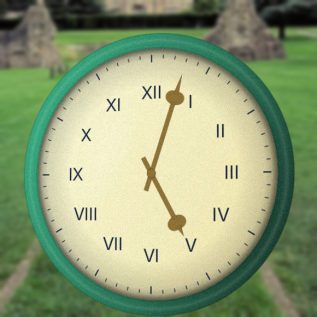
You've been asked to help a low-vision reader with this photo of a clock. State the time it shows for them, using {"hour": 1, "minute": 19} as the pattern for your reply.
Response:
{"hour": 5, "minute": 3}
